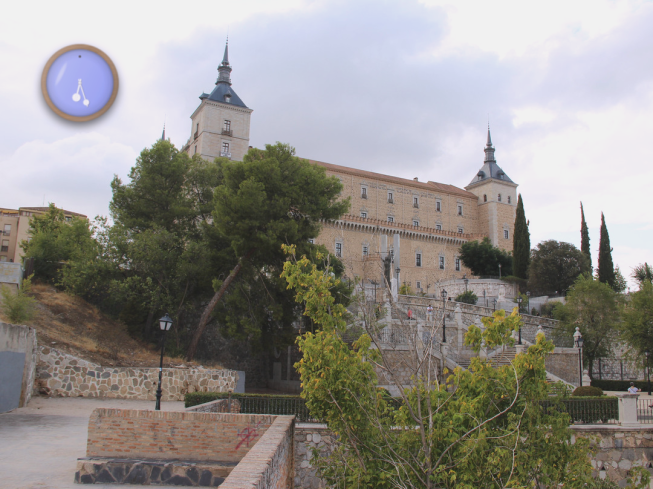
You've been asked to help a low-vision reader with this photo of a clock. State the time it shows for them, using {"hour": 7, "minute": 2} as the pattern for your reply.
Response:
{"hour": 6, "minute": 27}
